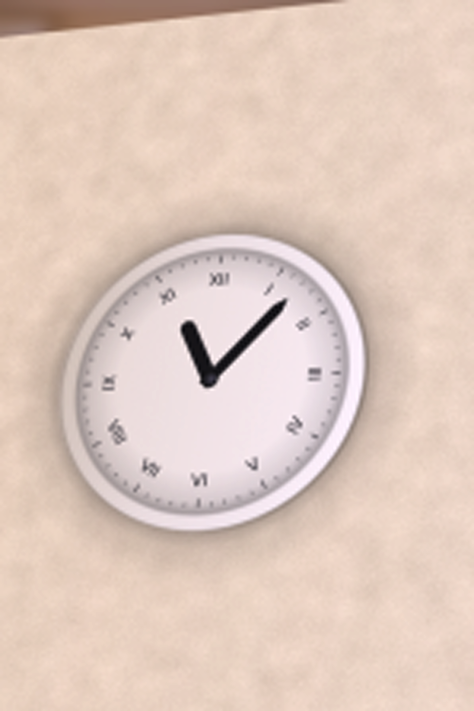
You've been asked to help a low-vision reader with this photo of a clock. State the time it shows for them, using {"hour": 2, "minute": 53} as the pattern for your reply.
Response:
{"hour": 11, "minute": 7}
